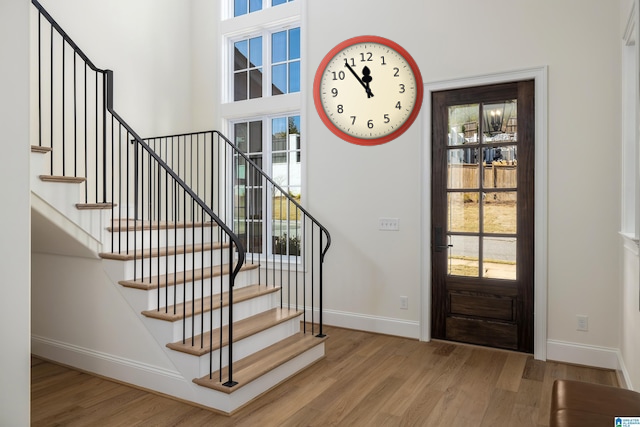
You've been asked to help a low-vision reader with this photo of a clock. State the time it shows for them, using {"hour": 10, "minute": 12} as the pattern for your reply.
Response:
{"hour": 11, "minute": 54}
